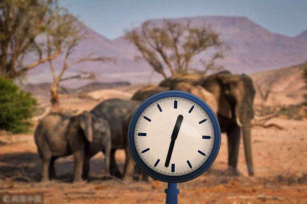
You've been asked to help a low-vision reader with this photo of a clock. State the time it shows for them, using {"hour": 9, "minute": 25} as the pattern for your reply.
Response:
{"hour": 12, "minute": 32}
